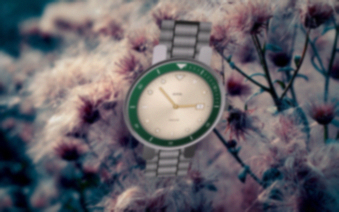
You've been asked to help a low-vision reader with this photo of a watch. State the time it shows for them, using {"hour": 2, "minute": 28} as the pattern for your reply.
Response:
{"hour": 2, "minute": 53}
